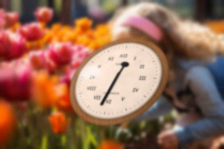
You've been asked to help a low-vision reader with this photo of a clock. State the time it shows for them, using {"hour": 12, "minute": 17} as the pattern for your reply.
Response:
{"hour": 12, "minute": 32}
